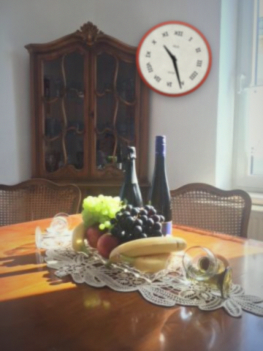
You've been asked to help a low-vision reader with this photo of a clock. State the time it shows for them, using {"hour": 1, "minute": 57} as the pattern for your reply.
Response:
{"hour": 10, "minute": 26}
